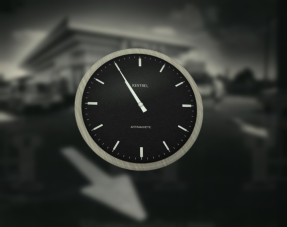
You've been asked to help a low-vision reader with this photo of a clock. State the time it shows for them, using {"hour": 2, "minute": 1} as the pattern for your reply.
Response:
{"hour": 10, "minute": 55}
